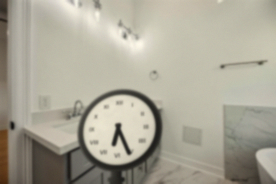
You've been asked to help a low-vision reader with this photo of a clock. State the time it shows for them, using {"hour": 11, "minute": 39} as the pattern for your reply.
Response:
{"hour": 6, "minute": 26}
